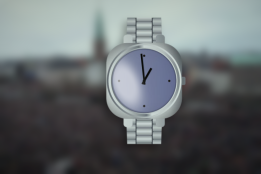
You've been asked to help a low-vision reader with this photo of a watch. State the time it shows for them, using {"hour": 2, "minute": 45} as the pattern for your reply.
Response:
{"hour": 12, "minute": 59}
